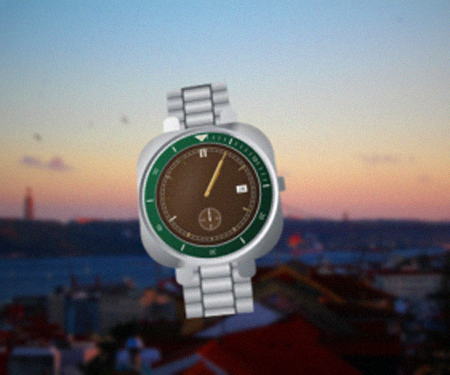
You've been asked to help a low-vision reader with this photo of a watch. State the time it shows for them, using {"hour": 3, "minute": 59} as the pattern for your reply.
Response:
{"hour": 1, "minute": 5}
